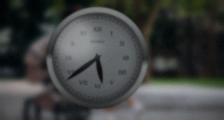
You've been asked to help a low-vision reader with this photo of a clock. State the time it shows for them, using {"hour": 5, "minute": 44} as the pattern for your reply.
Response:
{"hour": 5, "minute": 39}
